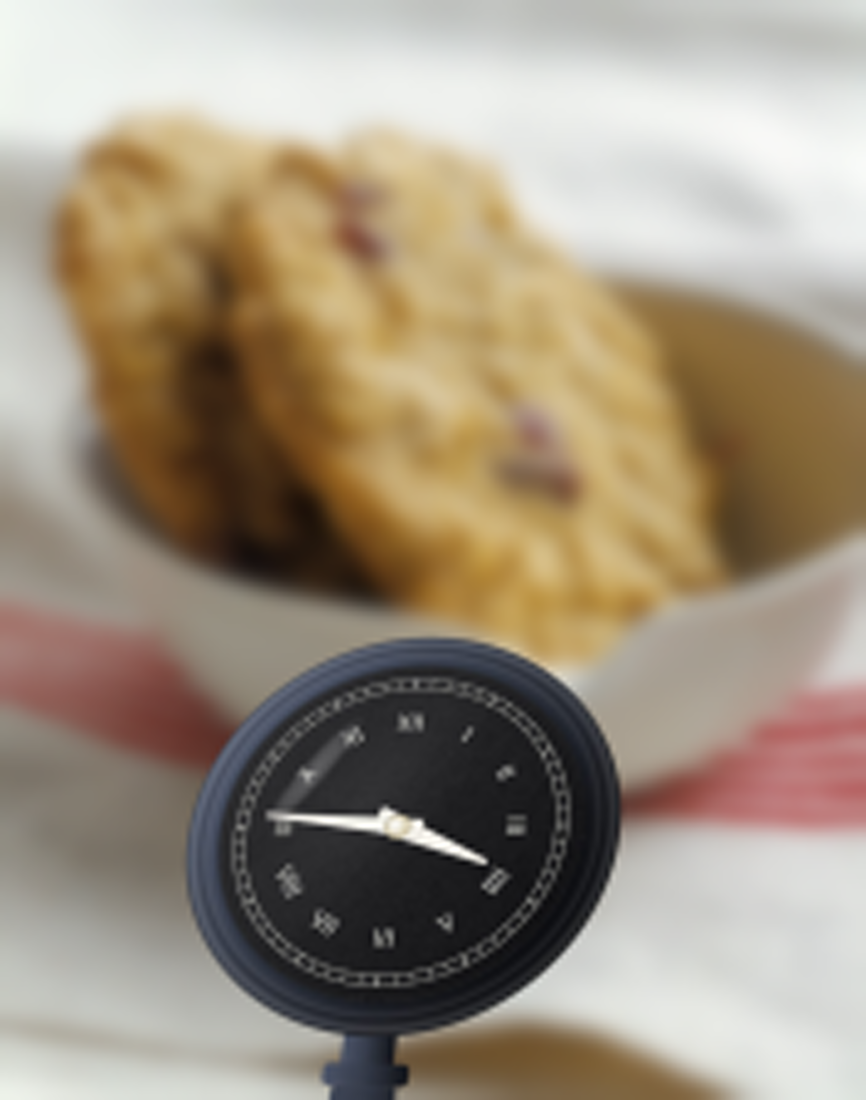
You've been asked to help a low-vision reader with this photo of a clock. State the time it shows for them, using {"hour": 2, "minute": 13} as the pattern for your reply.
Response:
{"hour": 3, "minute": 46}
